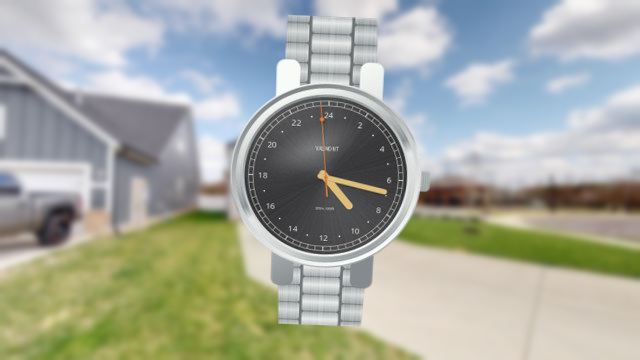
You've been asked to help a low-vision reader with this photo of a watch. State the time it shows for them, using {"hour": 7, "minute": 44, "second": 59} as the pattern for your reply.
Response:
{"hour": 9, "minute": 16, "second": 59}
